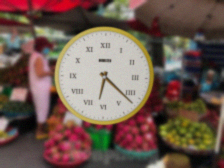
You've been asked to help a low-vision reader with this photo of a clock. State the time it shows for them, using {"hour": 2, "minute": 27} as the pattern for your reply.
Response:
{"hour": 6, "minute": 22}
